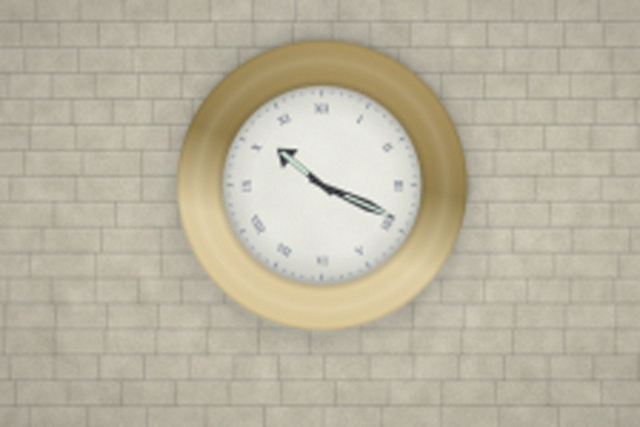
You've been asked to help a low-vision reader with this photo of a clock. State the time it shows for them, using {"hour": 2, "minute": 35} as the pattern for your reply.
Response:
{"hour": 10, "minute": 19}
